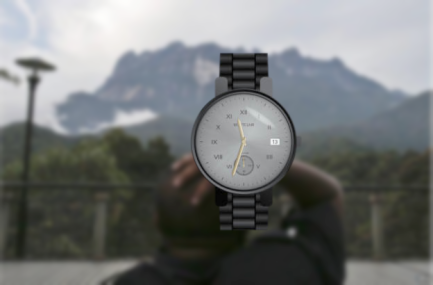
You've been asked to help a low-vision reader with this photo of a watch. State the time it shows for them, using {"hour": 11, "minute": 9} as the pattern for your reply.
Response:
{"hour": 11, "minute": 33}
